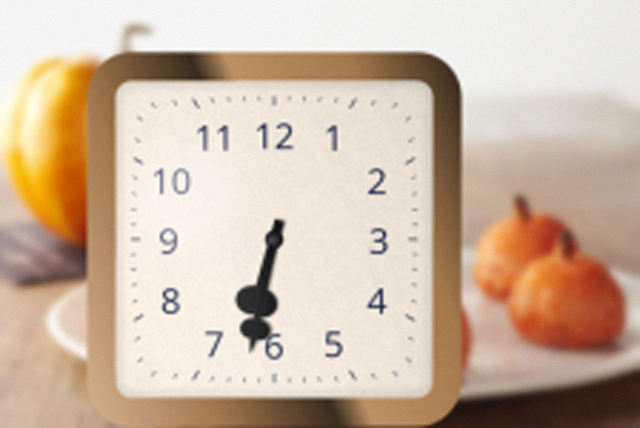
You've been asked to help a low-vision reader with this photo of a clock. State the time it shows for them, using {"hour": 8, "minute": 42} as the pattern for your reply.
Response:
{"hour": 6, "minute": 32}
